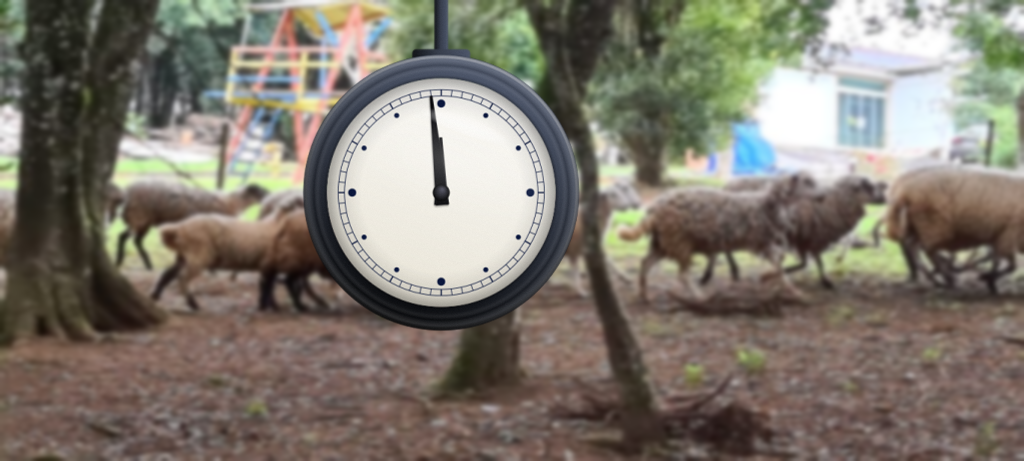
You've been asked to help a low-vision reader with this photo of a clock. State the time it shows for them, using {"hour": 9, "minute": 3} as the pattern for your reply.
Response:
{"hour": 11, "minute": 59}
